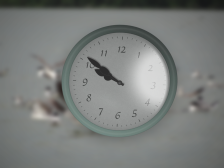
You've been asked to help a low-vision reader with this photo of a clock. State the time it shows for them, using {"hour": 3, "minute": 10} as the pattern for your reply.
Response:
{"hour": 9, "minute": 51}
